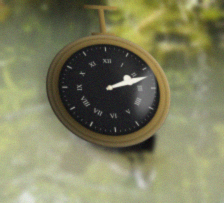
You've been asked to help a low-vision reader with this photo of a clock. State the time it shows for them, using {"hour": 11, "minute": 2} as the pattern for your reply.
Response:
{"hour": 2, "minute": 12}
